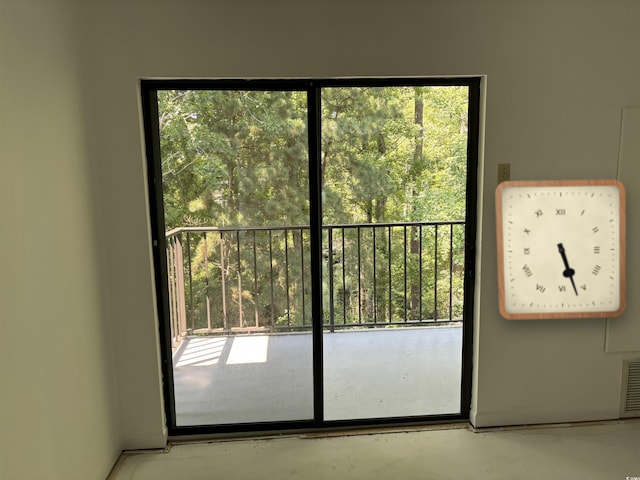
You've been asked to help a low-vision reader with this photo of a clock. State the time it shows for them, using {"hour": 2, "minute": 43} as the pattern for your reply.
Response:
{"hour": 5, "minute": 27}
